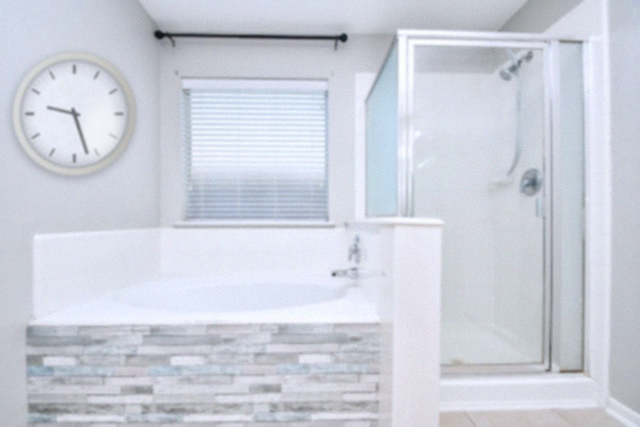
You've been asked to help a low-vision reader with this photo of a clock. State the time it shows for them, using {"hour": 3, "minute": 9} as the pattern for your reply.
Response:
{"hour": 9, "minute": 27}
